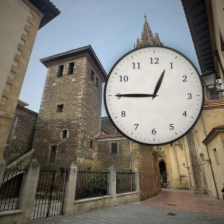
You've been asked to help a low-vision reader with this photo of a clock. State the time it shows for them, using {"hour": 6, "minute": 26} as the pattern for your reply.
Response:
{"hour": 12, "minute": 45}
